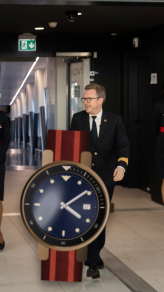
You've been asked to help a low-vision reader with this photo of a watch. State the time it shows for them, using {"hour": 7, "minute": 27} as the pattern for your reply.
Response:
{"hour": 4, "minute": 9}
